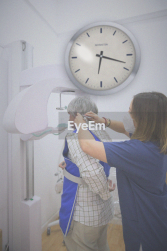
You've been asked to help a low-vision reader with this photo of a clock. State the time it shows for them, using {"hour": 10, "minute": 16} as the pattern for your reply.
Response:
{"hour": 6, "minute": 18}
